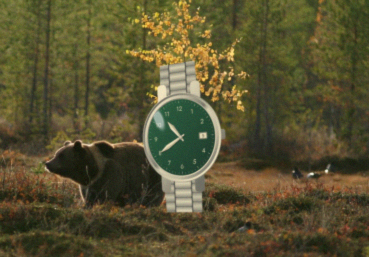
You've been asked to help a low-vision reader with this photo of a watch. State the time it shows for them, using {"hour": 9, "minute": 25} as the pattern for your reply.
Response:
{"hour": 10, "minute": 40}
